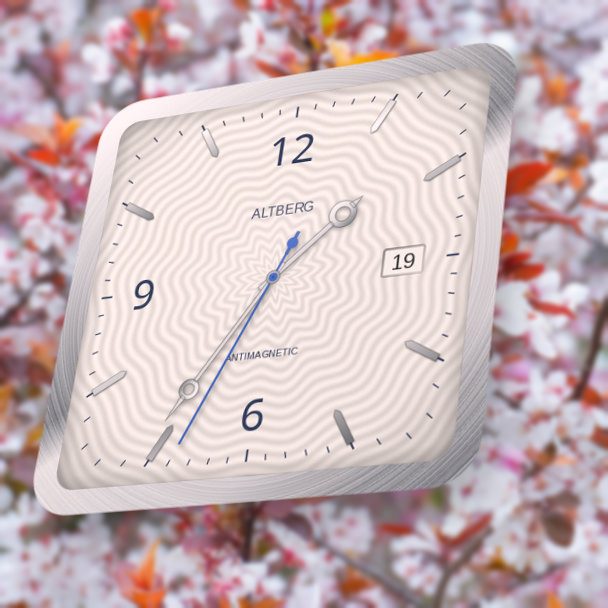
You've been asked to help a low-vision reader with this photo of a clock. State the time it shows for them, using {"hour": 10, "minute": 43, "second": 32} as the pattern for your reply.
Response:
{"hour": 1, "minute": 35, "second": 34}
